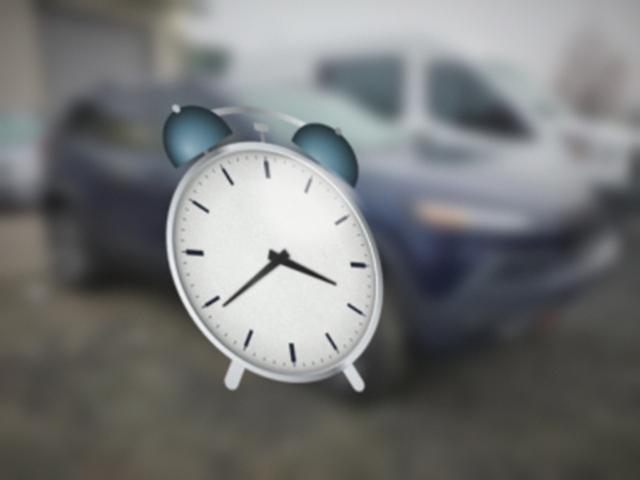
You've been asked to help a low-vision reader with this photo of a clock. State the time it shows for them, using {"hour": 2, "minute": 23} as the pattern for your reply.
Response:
{"hour": 3, "minute": 39}
